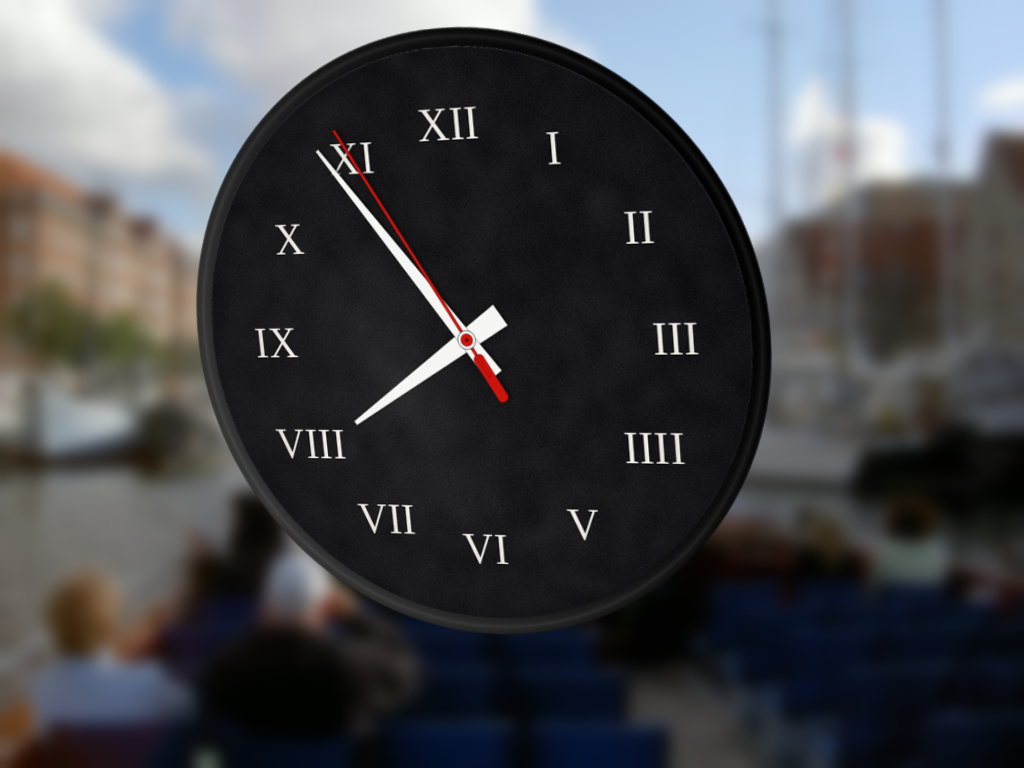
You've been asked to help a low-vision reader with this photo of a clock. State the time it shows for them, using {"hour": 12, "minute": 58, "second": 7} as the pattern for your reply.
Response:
{"hour": 7, "minute": 53, "second": 55}
